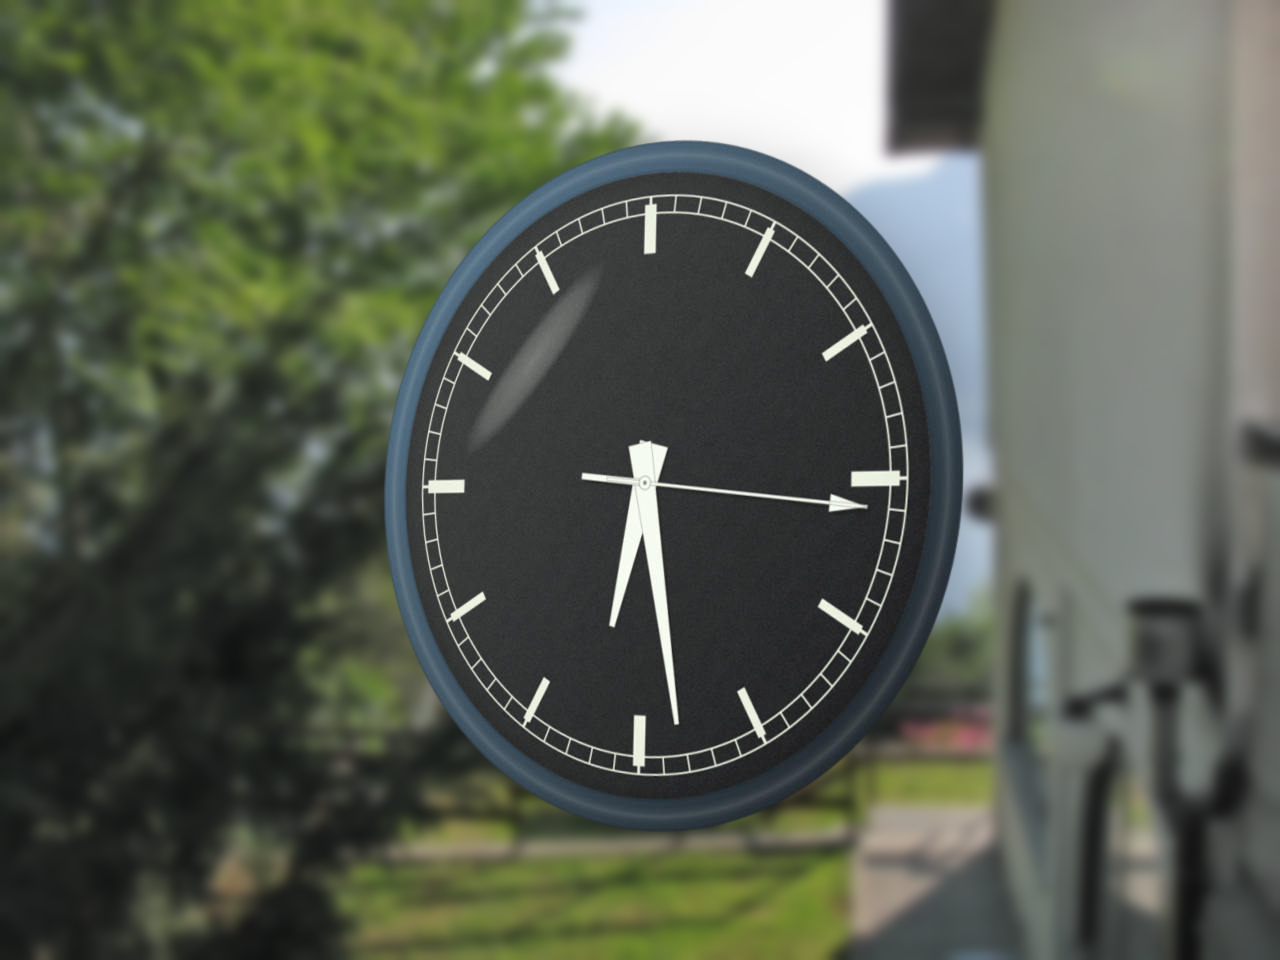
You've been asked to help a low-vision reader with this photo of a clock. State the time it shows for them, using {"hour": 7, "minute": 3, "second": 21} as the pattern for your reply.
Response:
{"hour": 6, "minute": 28, "second": 16}
